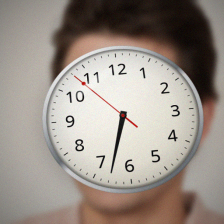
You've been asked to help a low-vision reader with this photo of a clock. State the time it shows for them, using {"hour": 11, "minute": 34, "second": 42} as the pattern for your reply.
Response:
{"hour": 6, "minute": 32, "second": 53}
